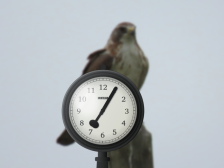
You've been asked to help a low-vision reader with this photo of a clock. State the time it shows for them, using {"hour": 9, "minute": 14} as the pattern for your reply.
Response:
{"hour": 7, "minute": 5}
